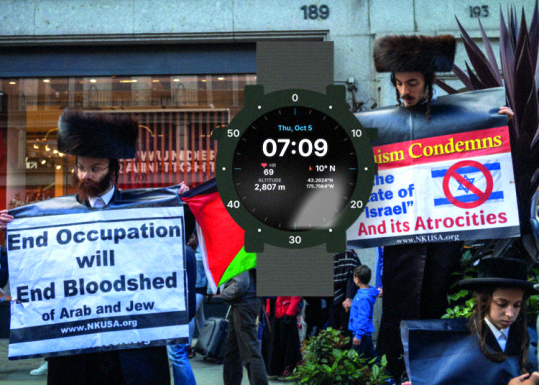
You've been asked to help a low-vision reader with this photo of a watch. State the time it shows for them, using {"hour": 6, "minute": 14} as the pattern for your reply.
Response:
{"hour": 7, "minute": 9}
